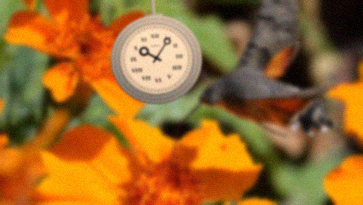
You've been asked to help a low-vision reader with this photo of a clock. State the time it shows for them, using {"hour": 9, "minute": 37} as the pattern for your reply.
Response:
{"hour": 10, "minute": 6}
